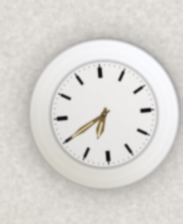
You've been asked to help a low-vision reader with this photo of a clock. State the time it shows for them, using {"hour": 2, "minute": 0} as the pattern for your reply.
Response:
{"hour": 6, "minute": 40}
